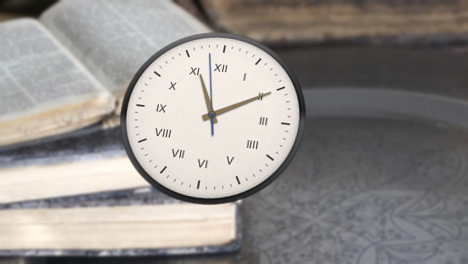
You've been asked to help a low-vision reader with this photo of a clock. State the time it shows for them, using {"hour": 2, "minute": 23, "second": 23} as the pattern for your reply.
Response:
{"hour": 11, "minute": 9, "second": 58}
